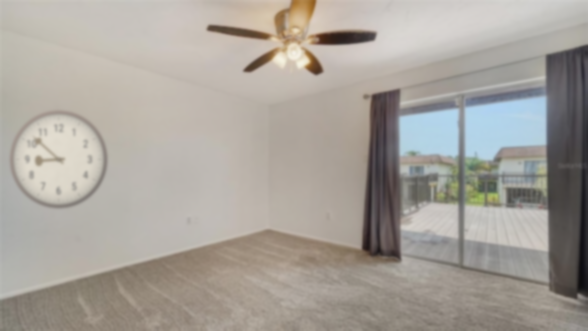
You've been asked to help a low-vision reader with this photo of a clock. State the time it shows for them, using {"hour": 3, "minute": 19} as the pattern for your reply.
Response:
{"hour": 8, "minute": 52}
